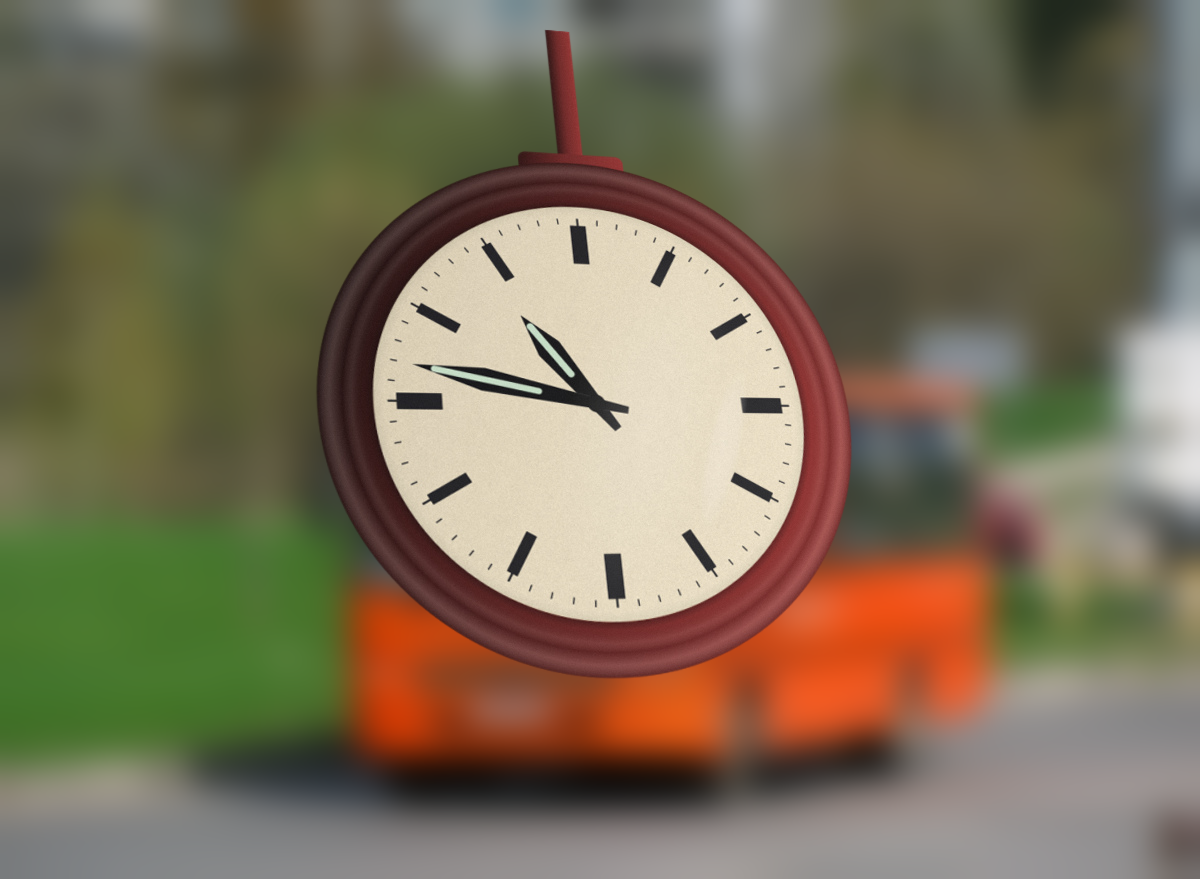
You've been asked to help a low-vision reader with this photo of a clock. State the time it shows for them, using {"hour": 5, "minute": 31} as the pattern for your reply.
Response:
{"hour": 10, "minute": 47}
